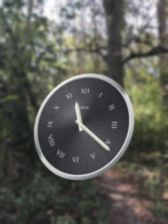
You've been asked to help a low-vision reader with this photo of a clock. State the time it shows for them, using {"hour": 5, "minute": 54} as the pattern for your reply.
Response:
{"hour": 11, "minute": 21}
